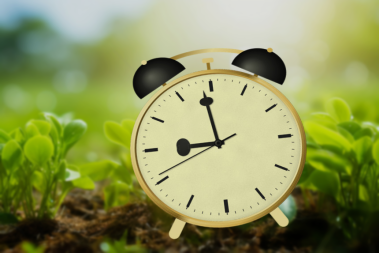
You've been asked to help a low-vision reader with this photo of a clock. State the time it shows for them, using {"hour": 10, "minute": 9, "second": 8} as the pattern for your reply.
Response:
{"hour": 8, "minute": 58, "second": 41}
